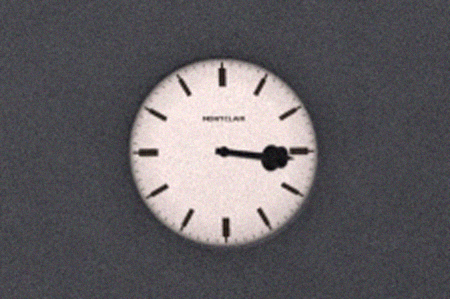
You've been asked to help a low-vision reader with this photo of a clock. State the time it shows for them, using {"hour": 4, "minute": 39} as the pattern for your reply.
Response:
{"hour": 3, "minute": 16}
